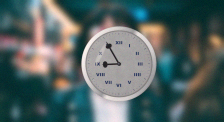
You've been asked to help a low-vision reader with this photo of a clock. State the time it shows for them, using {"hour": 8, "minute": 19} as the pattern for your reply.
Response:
{"hour": 8, "minute": 55}
